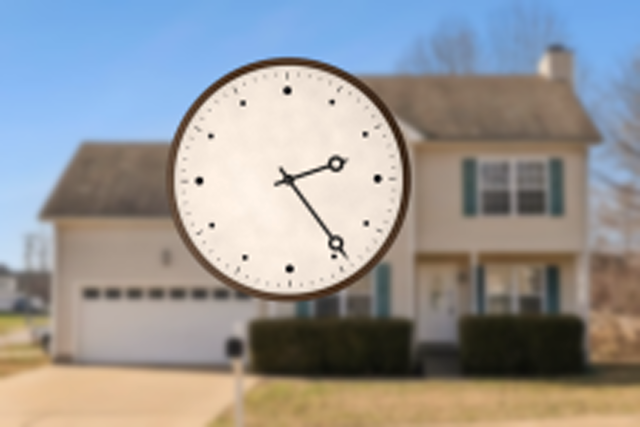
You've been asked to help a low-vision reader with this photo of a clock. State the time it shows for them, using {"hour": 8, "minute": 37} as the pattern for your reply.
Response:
{"hour": 2, "minute": 24}
